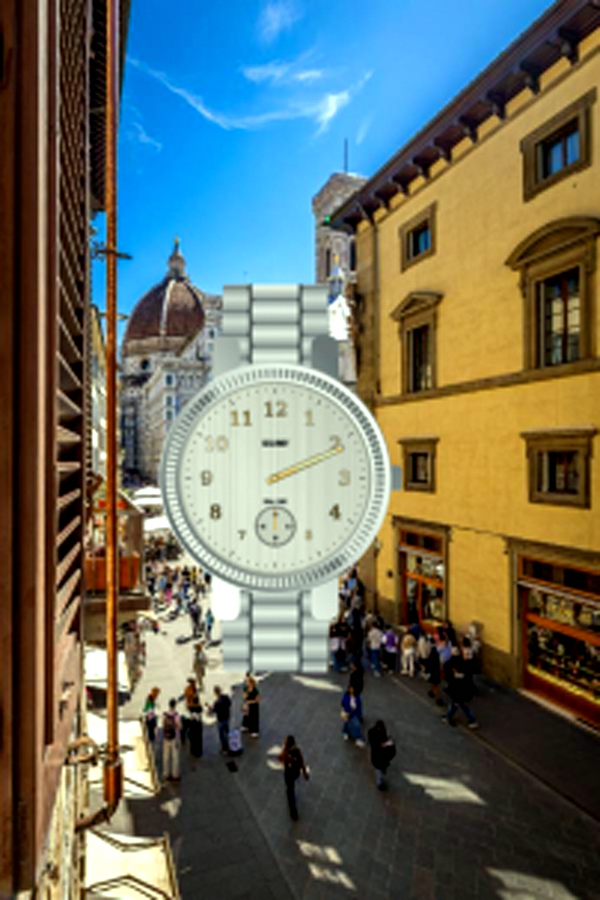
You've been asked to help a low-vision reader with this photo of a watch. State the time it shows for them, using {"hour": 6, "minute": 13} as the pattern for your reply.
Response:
{"hour": 2, "minute": 11}
